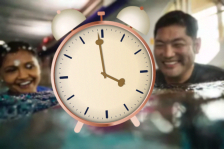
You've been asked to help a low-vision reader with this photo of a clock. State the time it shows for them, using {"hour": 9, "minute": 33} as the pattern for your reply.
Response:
{"hour": 3, "minute": 59}
